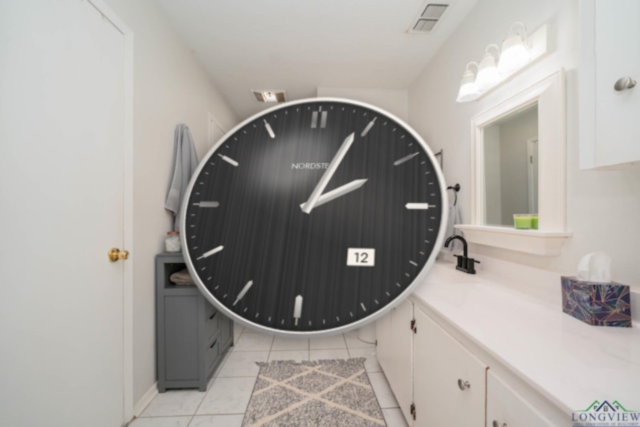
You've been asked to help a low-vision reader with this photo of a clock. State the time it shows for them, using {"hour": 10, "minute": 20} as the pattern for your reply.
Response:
{"hour": 2, "minute": 4}
